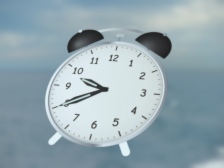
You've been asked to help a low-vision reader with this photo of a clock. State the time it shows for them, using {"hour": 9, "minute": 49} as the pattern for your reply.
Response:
{"hour": 9, "minute": 40}
